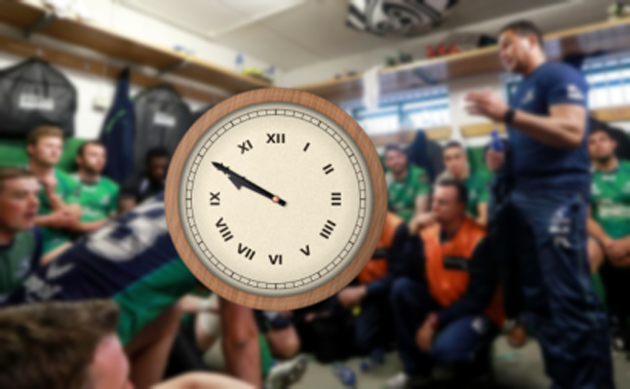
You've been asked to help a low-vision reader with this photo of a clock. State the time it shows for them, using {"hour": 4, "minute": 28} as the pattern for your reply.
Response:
{"hour": 9, "minute": 50}
